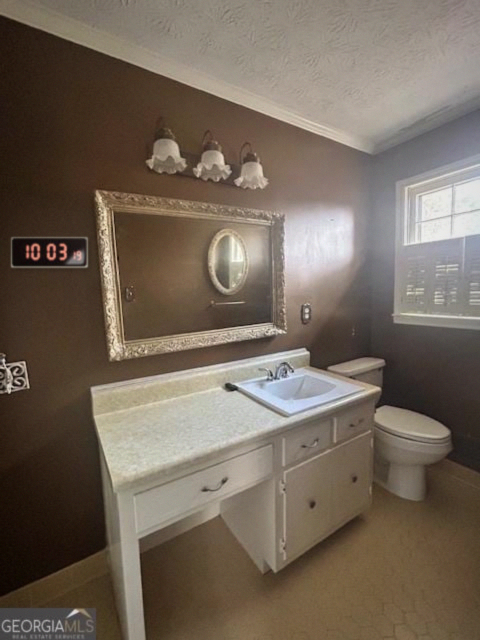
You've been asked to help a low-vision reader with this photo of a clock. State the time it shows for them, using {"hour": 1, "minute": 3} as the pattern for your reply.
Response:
{"hour": 10, "minute": 3}
